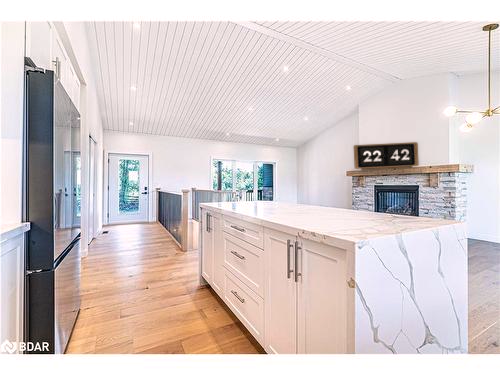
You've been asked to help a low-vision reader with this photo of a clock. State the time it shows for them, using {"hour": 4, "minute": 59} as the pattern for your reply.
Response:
{"hour": 22, "minute": 42}
